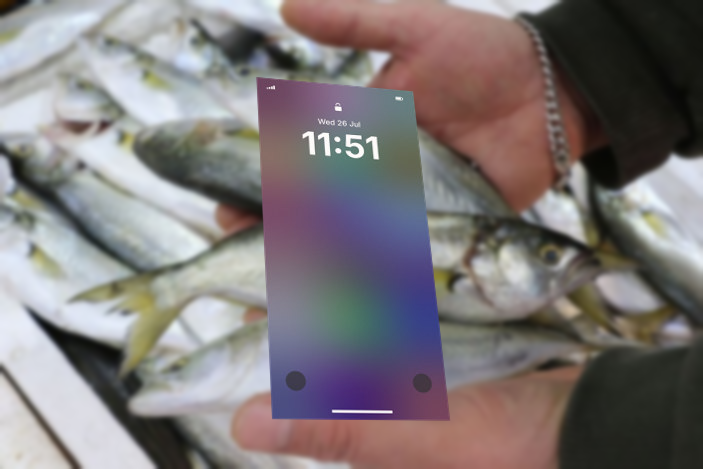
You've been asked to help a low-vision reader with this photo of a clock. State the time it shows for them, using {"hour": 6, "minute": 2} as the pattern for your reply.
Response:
{"hour": 11, "minute": 51}
